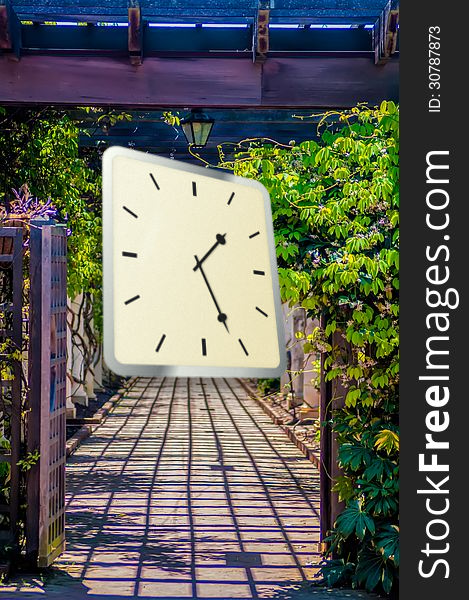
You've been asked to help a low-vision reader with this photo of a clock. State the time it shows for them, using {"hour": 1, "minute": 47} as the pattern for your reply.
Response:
{"hour": 1, "minute": 26}
